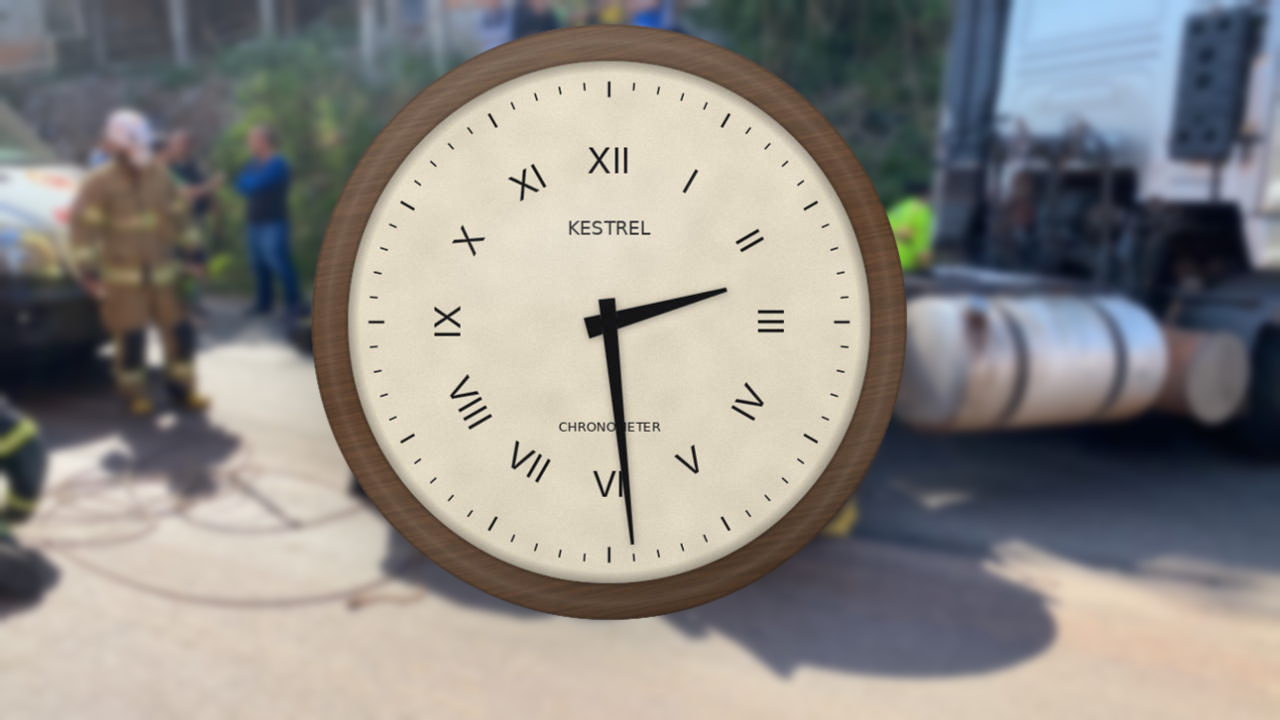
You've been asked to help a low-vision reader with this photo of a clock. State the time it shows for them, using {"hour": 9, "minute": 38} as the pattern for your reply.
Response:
{"hour": 2, "minute": 29}
